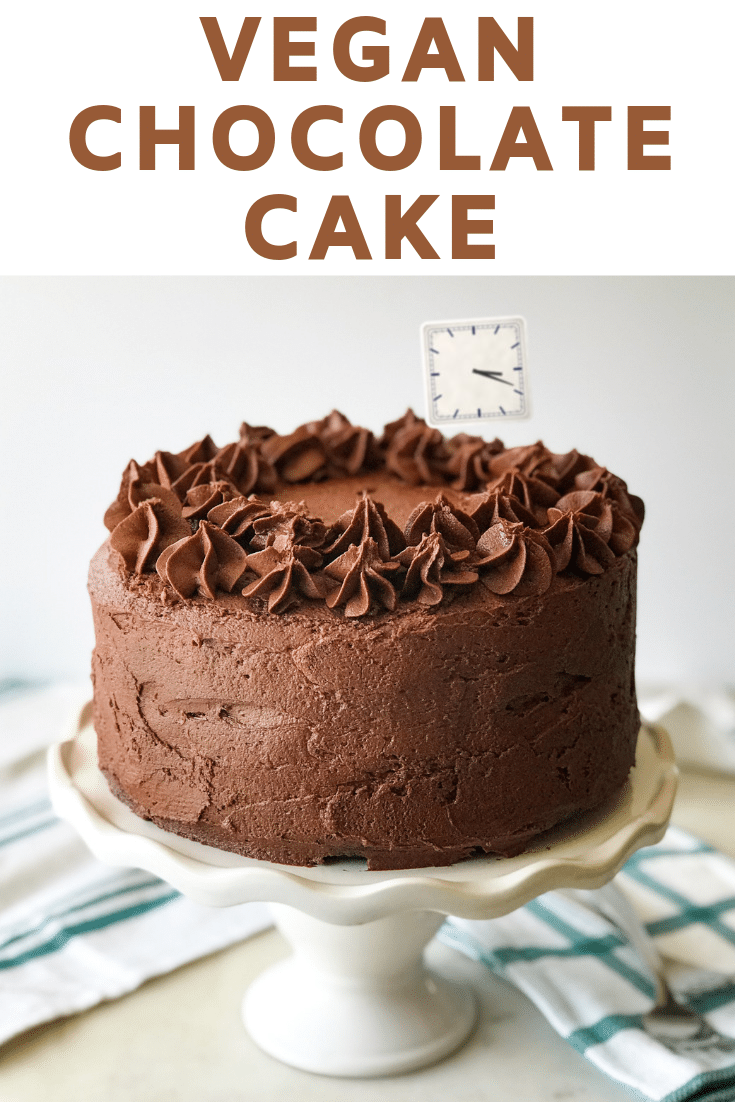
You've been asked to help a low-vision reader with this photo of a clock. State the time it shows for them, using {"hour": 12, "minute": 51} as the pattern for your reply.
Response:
{"hour": 3, "minute": 19}
